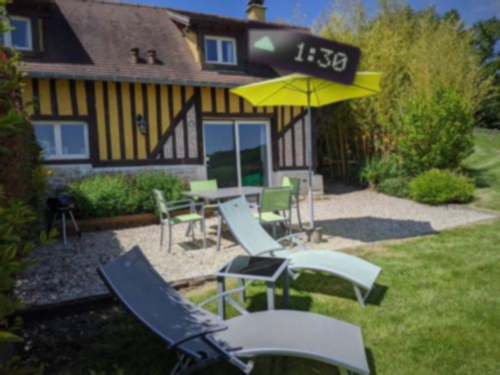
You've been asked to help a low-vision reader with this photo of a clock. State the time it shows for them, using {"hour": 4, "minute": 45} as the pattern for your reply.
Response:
{"hour": 1, "minute": 30}
